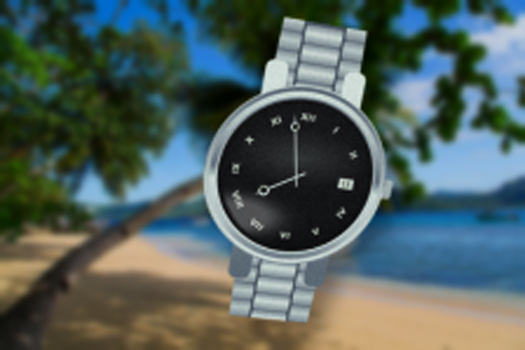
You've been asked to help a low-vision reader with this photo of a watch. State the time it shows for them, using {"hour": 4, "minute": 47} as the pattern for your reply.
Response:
{"hour": 7, "minute": 58}
